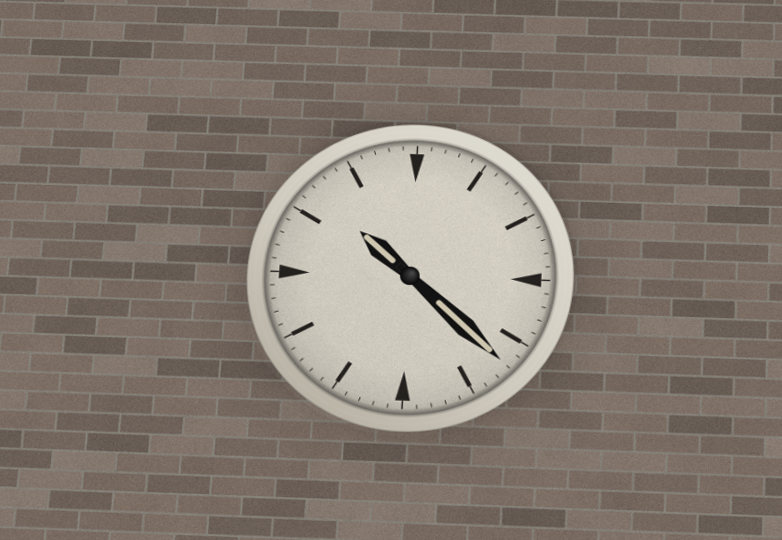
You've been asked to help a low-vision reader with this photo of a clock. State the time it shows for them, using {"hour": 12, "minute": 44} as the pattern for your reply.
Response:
{"hour": 10, "minute": 22}
